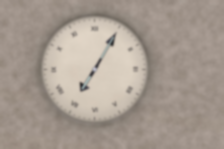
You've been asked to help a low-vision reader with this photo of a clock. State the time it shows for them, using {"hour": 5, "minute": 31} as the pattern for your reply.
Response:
{"hour": 7, "minute": 5}
